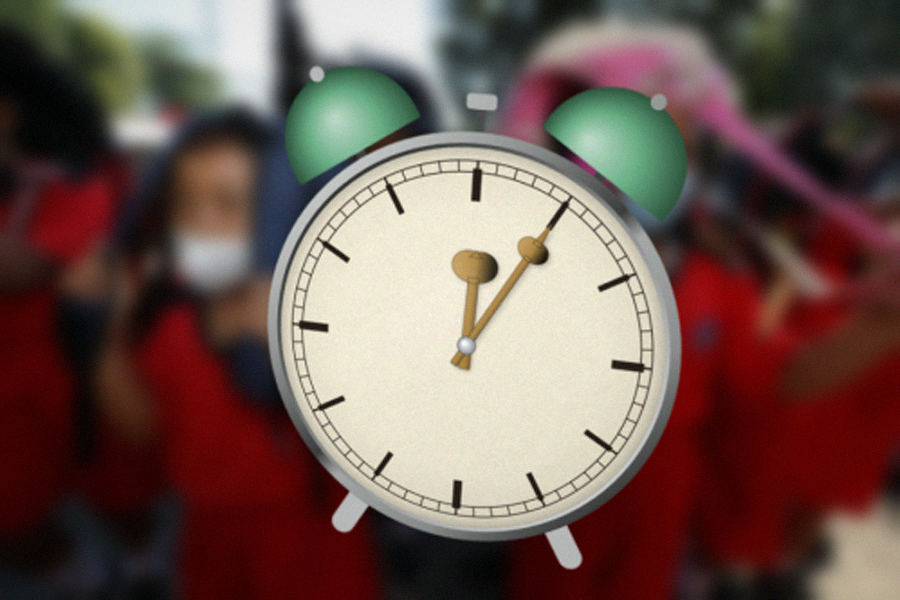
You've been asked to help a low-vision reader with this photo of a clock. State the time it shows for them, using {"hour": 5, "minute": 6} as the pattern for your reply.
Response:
{"hour": 12, "minute": 5}
